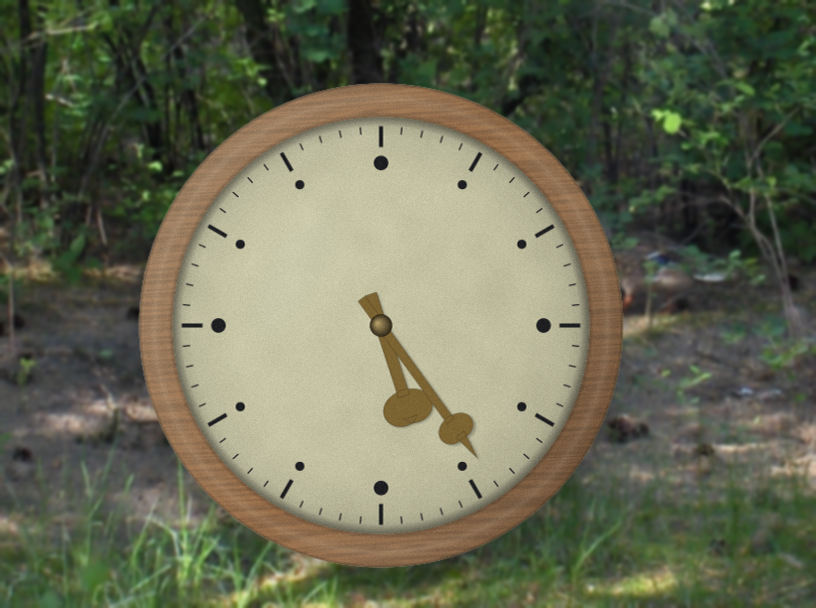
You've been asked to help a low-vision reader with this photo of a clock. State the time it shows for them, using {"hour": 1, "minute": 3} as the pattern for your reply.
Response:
{"hour": 5, "minute": 24}
